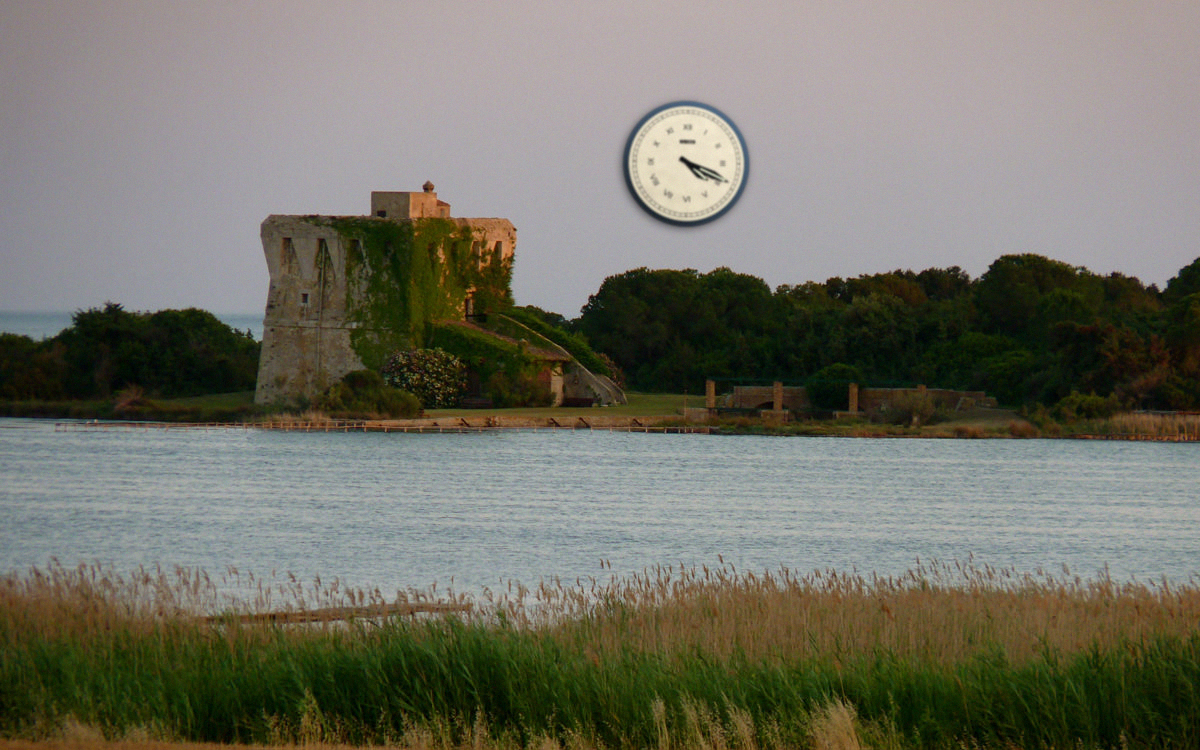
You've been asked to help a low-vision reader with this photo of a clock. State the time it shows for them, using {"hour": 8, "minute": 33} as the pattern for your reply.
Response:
{"hour": 4, "minute": 19}
